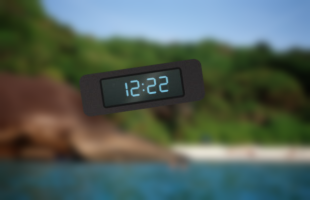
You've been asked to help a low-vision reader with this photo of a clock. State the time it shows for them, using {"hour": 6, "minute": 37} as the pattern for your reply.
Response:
{"hour": 12, "minute": 22}
